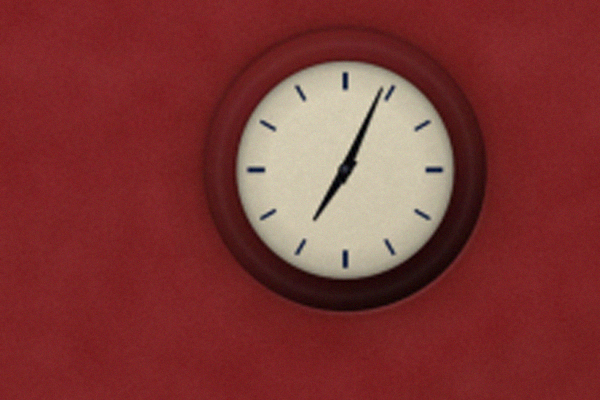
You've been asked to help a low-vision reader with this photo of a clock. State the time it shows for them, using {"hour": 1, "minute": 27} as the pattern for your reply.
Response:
{"hour": 7, "minute": 4}
